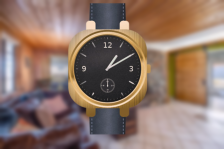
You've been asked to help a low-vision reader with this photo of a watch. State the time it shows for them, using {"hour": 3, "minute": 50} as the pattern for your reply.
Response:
{"hour": 1, "minute": 10}
